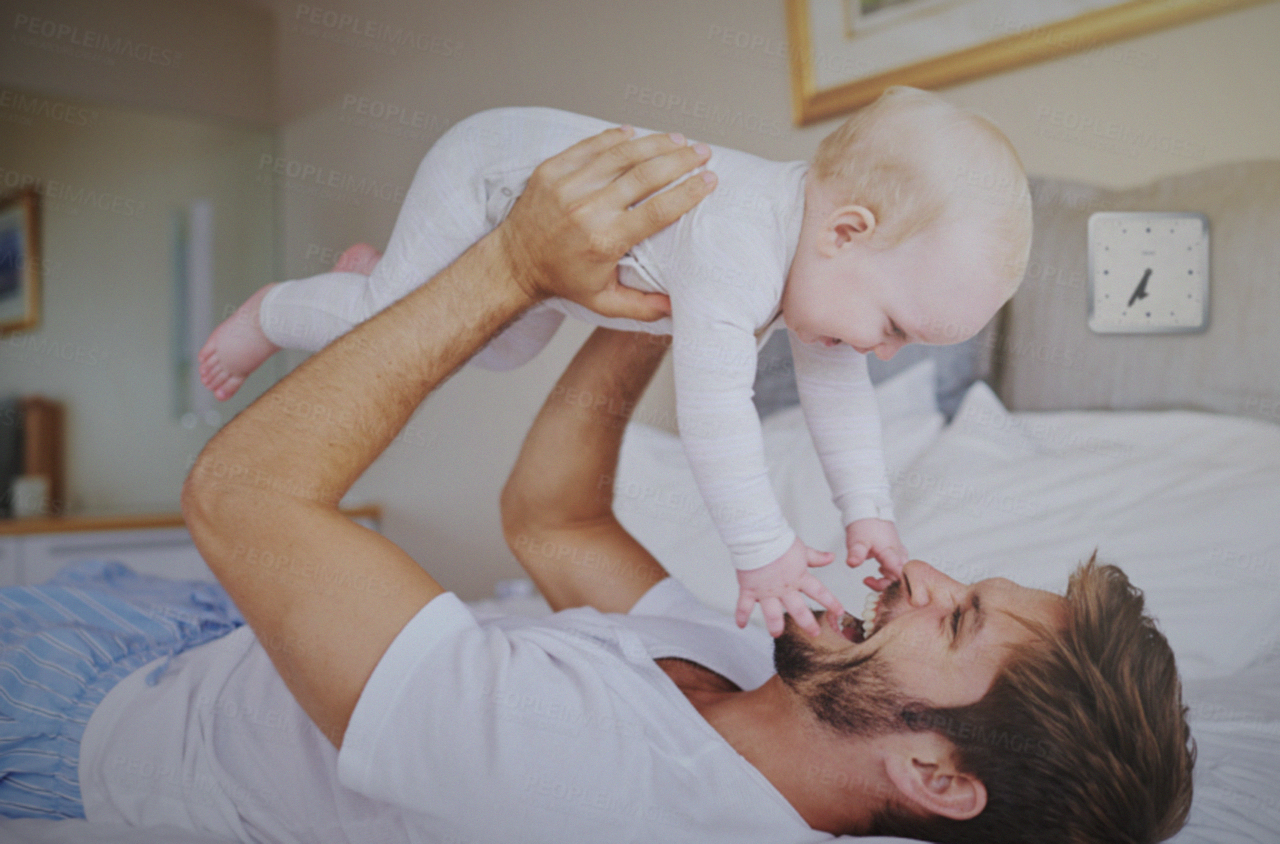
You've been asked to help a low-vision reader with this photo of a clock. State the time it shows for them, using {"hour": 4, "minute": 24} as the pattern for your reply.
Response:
{"hour": 6, "minute": 35}
